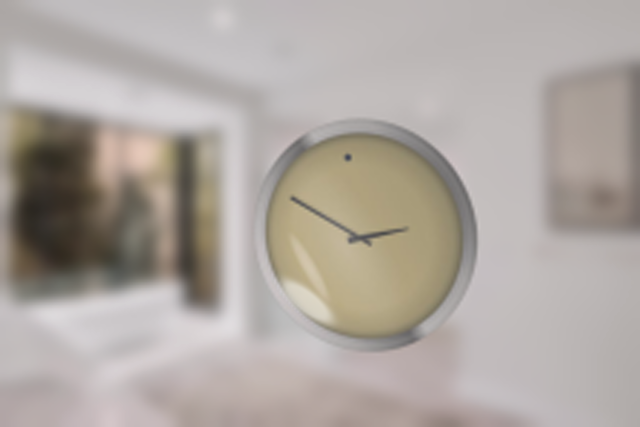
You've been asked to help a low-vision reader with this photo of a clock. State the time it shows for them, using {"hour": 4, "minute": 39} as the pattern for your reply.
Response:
{"hour": 2, "minute": 51}
